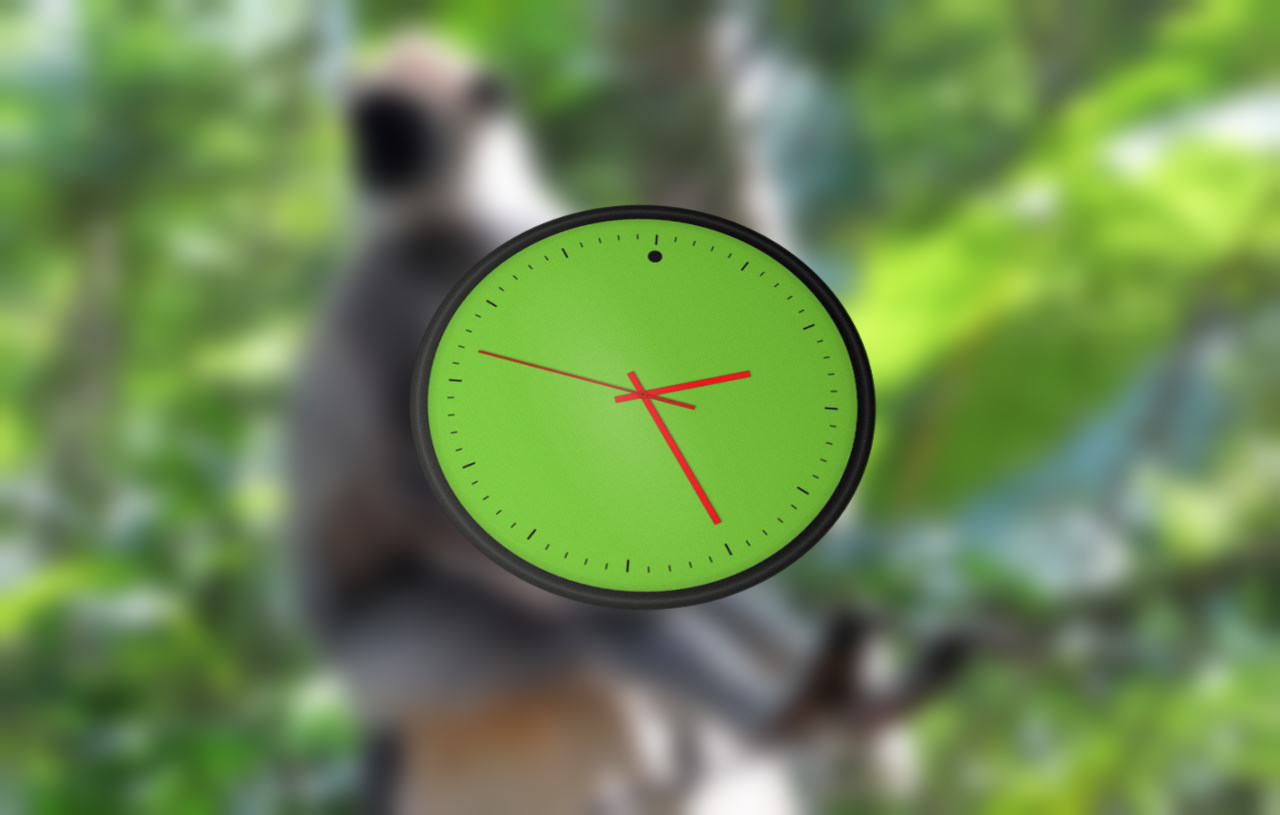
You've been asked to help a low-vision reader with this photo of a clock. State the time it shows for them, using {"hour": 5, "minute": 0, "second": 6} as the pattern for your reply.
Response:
{"hour": 2, "minute": 24, "second": 47}
